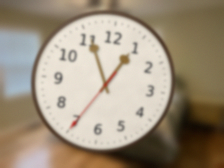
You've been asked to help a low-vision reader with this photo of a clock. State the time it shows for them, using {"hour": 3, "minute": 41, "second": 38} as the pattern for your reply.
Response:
{"hour": 12, "minute": 55, "second": 35}
